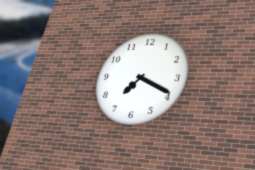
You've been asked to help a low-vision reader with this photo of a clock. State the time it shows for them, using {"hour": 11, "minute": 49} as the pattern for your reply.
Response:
{"hour": 7, "minute": 19}
